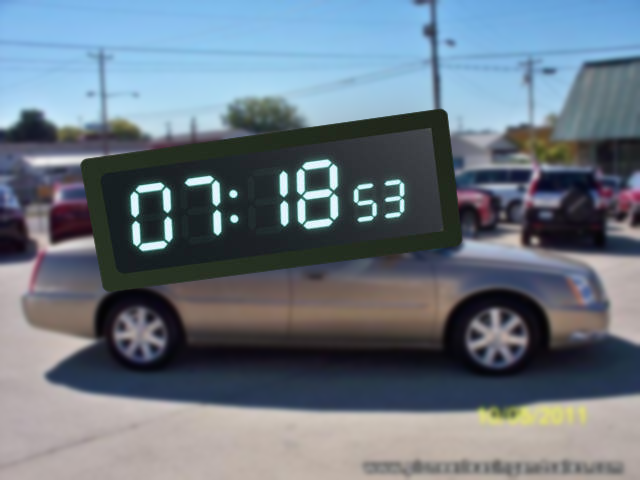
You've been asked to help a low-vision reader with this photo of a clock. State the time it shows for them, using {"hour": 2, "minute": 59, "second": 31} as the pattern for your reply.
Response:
{"hour": 7, "minute": 18, "second": 53}
